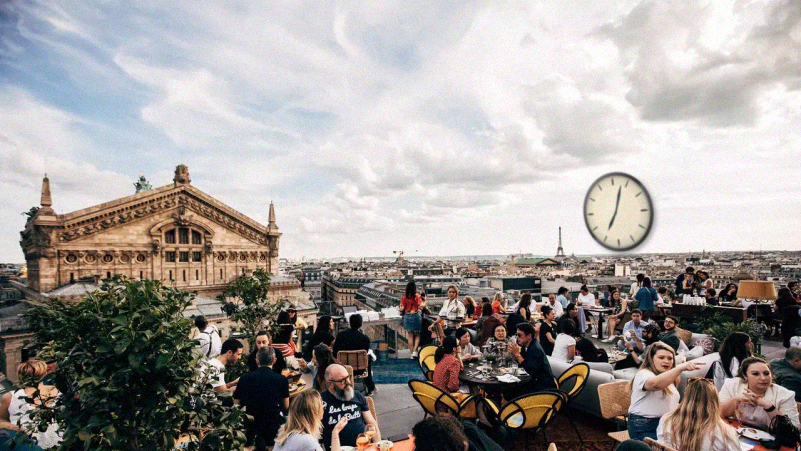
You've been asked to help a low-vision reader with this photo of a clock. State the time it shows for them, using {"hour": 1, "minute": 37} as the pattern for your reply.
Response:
{"hour": 7, "minute": 3}
